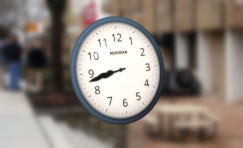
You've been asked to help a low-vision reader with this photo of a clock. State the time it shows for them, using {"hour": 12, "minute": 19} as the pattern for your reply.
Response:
{"hour": 8, "minute": 43}
